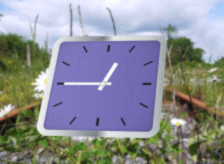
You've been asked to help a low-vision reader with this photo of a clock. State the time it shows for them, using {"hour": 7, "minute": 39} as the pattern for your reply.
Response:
{"hour": 12, "minute": 45}
